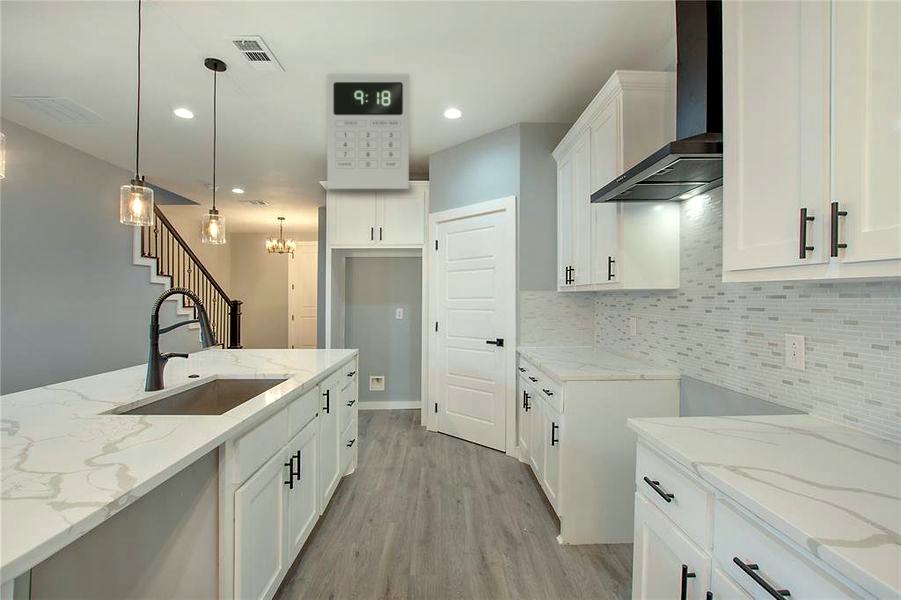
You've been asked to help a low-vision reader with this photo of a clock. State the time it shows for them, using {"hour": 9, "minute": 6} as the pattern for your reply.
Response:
{"hour": 9, "minute": 18}
